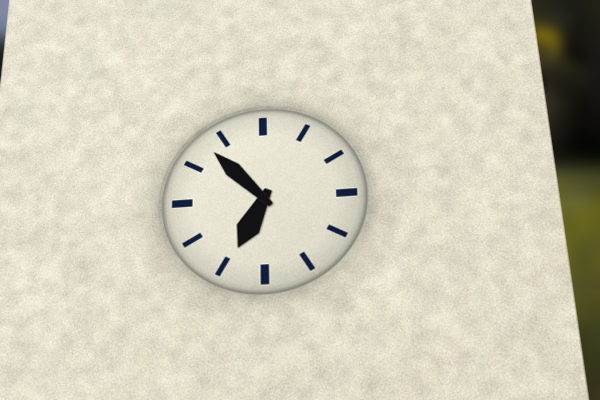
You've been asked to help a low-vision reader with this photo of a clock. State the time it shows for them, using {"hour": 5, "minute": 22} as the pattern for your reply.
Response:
{"hour": 6, "minute": 53}
